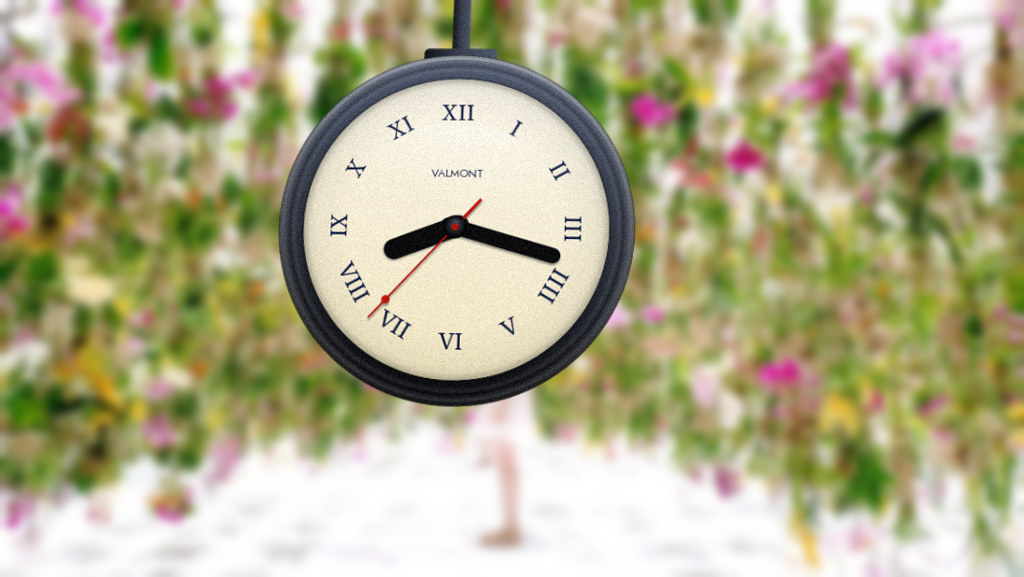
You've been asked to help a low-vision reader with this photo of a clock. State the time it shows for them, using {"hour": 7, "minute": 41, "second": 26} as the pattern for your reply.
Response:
{"hour": 8, "minute": 17, "second": 37}
